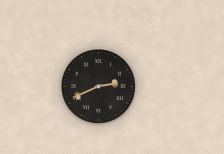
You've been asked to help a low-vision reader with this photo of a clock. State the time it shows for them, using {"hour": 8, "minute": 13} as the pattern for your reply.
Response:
{"hour": 2, "minute": 41}
